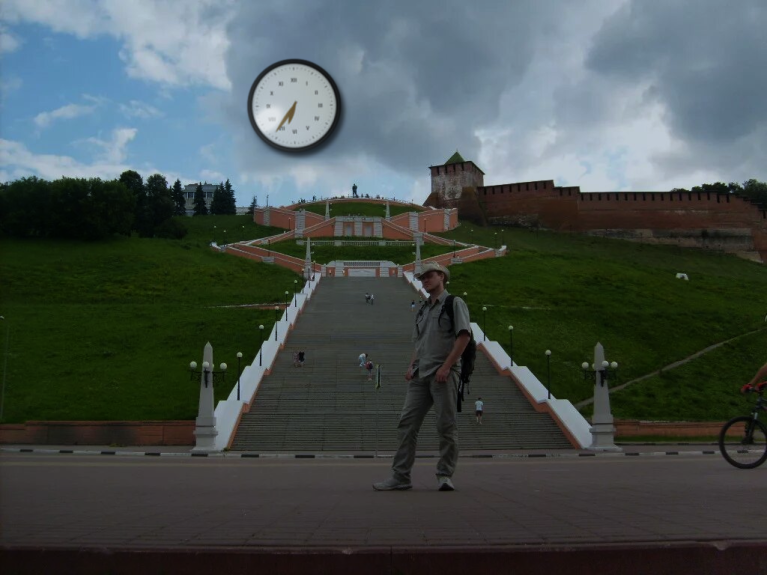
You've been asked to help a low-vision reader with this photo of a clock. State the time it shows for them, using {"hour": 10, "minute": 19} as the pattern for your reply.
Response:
{"hour": 6, "minute": 36}
